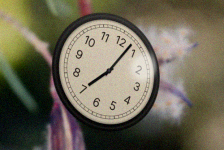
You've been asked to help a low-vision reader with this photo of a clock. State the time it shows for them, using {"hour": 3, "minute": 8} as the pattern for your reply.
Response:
{"hour": 7, "minute": 3}
